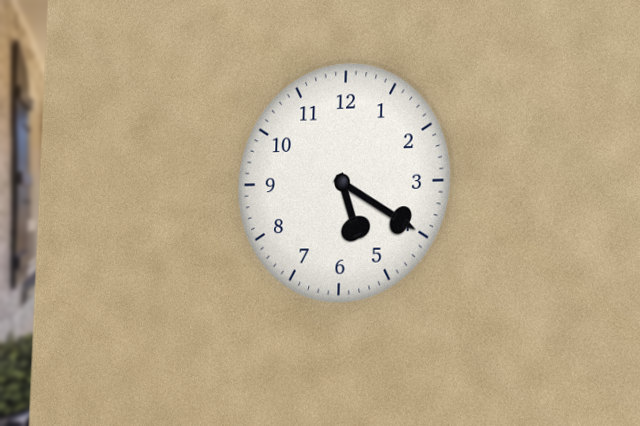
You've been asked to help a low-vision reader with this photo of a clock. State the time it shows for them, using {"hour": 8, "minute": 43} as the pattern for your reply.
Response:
{"hour": 5, "minute": 20}
